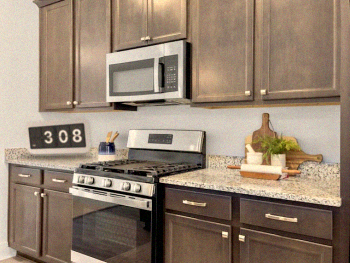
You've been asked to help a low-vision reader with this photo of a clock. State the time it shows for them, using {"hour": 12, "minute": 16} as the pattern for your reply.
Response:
{"hour": 3, "minute": 8}
